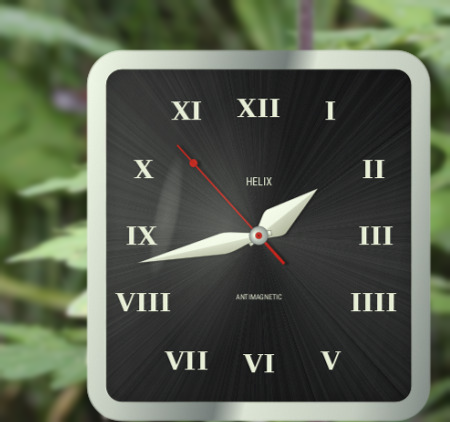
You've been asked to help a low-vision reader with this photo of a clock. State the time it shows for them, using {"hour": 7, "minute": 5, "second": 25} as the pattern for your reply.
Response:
{"hour": 1, "minute": 42, "second": 53}
